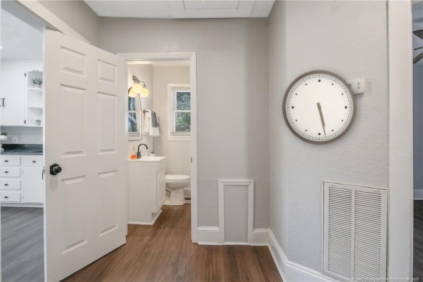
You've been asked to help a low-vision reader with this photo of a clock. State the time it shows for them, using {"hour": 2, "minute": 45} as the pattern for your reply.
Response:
{"hour": 5, "minute": 28}
